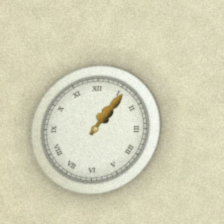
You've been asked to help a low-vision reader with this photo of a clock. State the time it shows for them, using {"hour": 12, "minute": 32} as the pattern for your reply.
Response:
{"hour": 1, "minute": 6}
